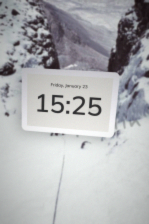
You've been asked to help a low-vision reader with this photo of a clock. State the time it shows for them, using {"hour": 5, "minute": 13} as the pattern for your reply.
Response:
{"hour": 15, "minute": 25}
